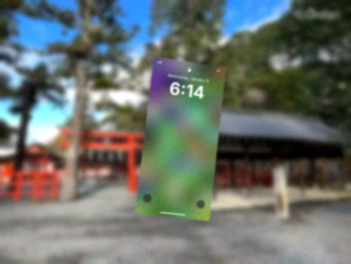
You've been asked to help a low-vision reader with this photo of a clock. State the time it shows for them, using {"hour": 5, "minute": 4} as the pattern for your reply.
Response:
{"hour": 6, "minute": 14}
